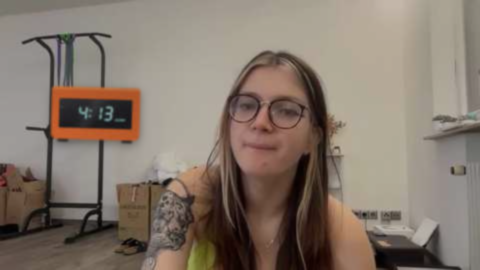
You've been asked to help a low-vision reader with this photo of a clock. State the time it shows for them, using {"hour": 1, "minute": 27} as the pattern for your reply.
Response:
{"hour": 4, "minute": 13}
